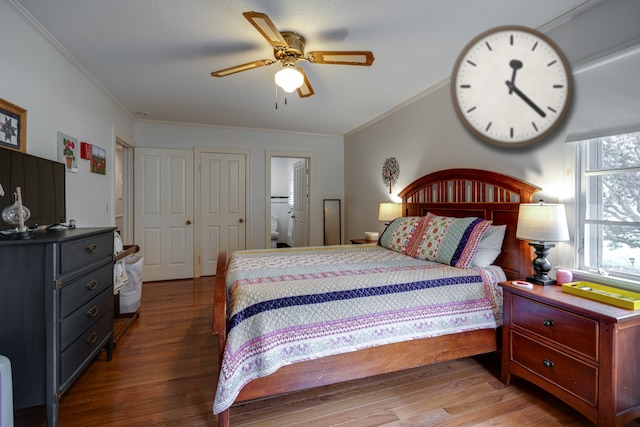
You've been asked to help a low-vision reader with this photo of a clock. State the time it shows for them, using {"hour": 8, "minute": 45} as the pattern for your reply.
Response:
{"hour": 12, "minute": 22}
